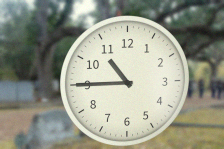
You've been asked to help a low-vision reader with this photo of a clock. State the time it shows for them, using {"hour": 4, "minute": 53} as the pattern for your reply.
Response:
{"hour": 10, "minute": 45}
